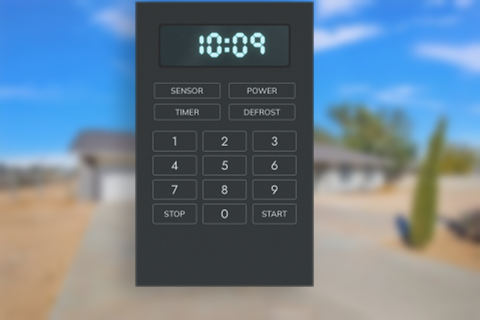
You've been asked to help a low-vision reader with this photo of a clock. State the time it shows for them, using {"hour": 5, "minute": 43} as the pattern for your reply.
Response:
{"hour": 10, "minute": 9}
